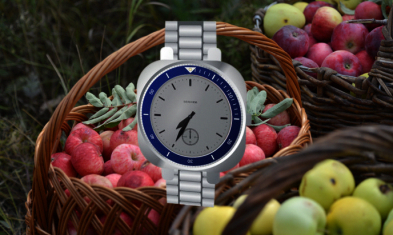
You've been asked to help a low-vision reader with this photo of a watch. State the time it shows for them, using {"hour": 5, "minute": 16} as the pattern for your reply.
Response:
{"hour": 7, "minute": 35}
